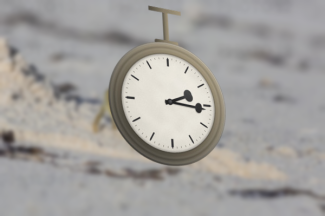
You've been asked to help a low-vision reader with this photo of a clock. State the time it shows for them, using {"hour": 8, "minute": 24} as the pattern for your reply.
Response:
{"hour": 2, "minute": 16}
